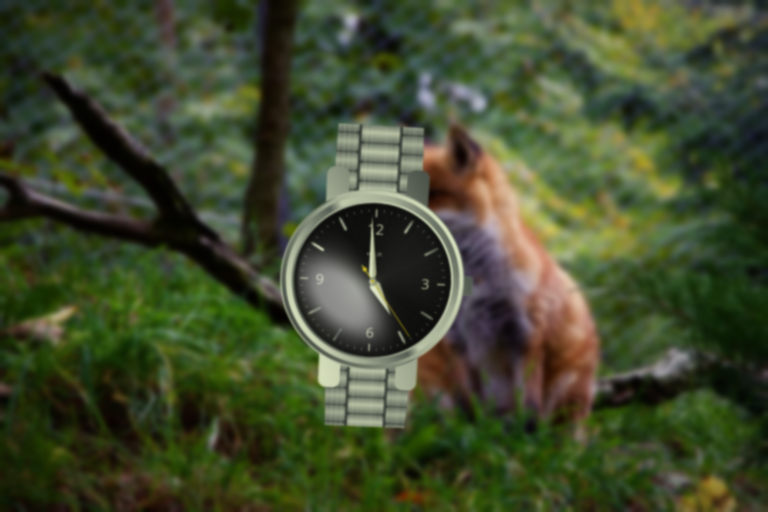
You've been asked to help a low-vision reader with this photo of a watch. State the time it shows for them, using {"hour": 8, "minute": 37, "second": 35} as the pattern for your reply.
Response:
{"hour": 4, "minute": 59, "second": 24}
